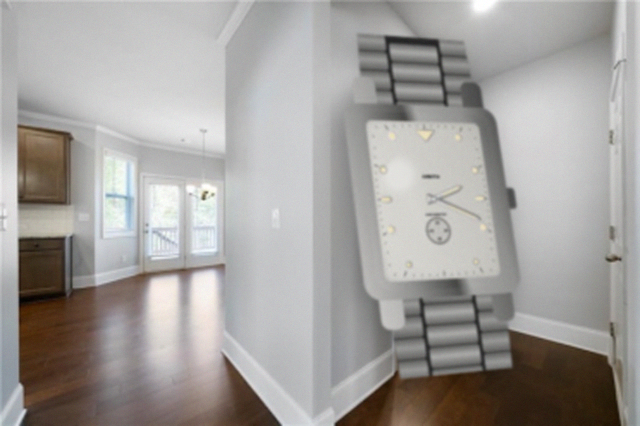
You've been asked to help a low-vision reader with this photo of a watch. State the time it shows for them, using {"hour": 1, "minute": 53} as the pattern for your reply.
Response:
{"hour": 2, "minute": 19}
